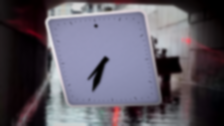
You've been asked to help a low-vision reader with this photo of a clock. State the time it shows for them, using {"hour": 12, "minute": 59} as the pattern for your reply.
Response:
{"hour": 7, "minute": 35}
